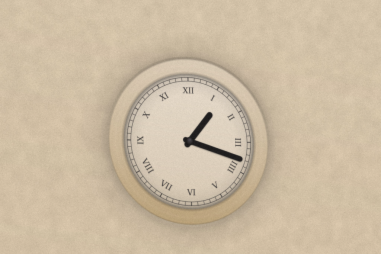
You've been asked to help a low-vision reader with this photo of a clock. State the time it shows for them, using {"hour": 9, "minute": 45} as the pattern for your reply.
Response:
{"hour": 1, "minute": 18}
